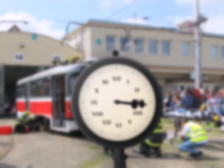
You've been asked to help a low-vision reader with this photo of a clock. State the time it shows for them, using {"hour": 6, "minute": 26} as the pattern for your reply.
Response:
{"hour": 3, "minute": 16}
